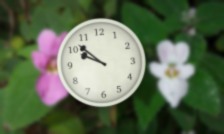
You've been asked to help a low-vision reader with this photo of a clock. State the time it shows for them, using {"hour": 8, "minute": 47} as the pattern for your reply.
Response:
{"hour": 9, "minute": 52}
